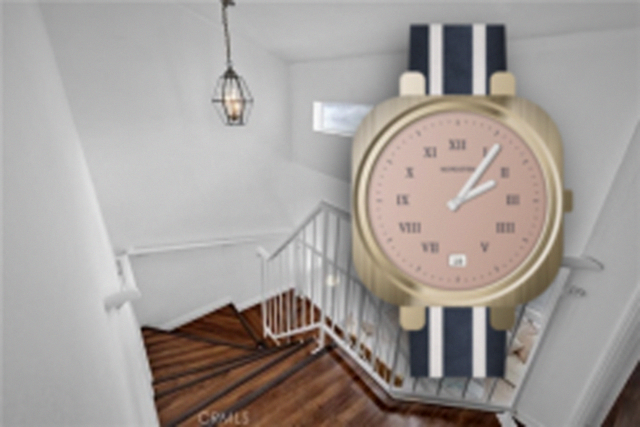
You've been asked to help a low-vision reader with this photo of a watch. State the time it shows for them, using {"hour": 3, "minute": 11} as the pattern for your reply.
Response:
{"hour": 2, "minute": 6}
